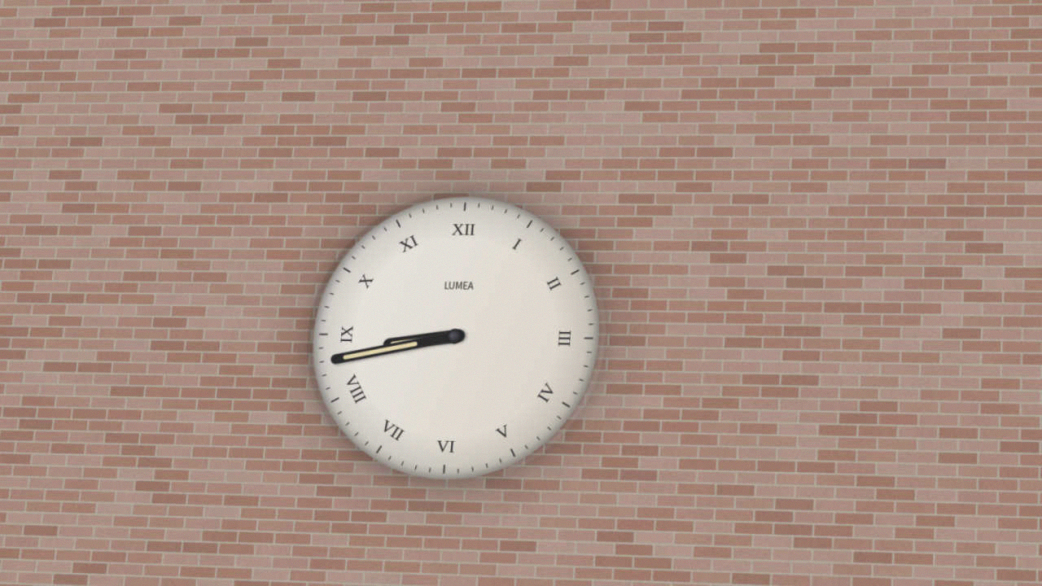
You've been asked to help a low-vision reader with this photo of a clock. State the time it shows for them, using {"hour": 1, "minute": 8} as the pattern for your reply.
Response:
{"hour": 8, "minute": 43}
